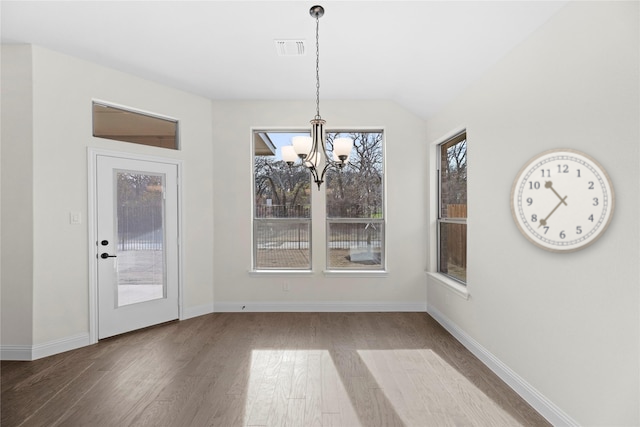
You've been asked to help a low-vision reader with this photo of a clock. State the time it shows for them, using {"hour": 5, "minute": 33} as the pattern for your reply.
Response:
{"hour": 10, "minute": 37}
